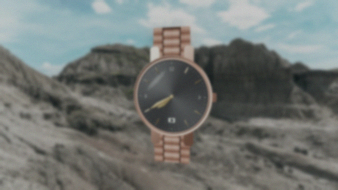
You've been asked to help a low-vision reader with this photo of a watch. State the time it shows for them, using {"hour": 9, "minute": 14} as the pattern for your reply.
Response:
{"hour": 7, "minute": 40}
